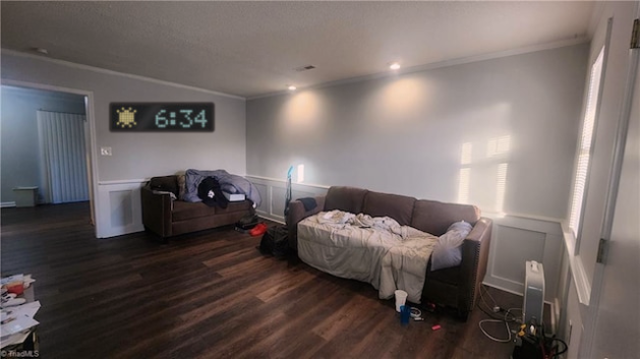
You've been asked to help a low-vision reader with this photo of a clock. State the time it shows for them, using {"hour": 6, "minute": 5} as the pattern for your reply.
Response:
{"hour": 6, "minute": 34}
